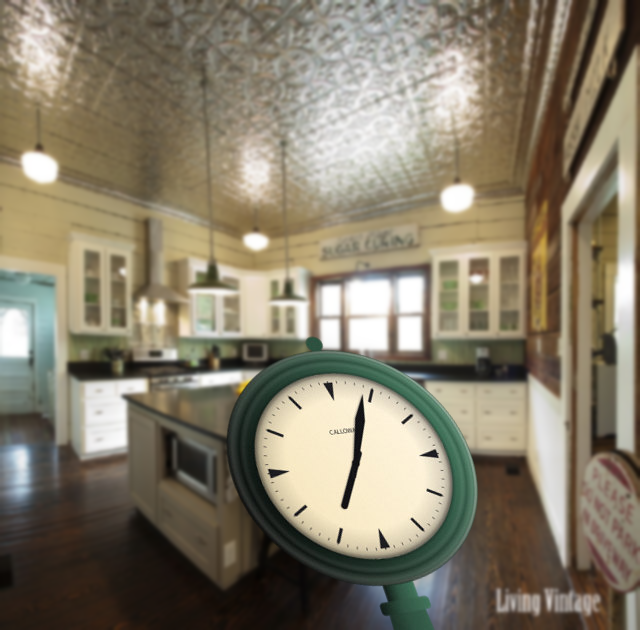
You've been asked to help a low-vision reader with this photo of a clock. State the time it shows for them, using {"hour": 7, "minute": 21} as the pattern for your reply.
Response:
{"hour": 7, "minute": 4}
